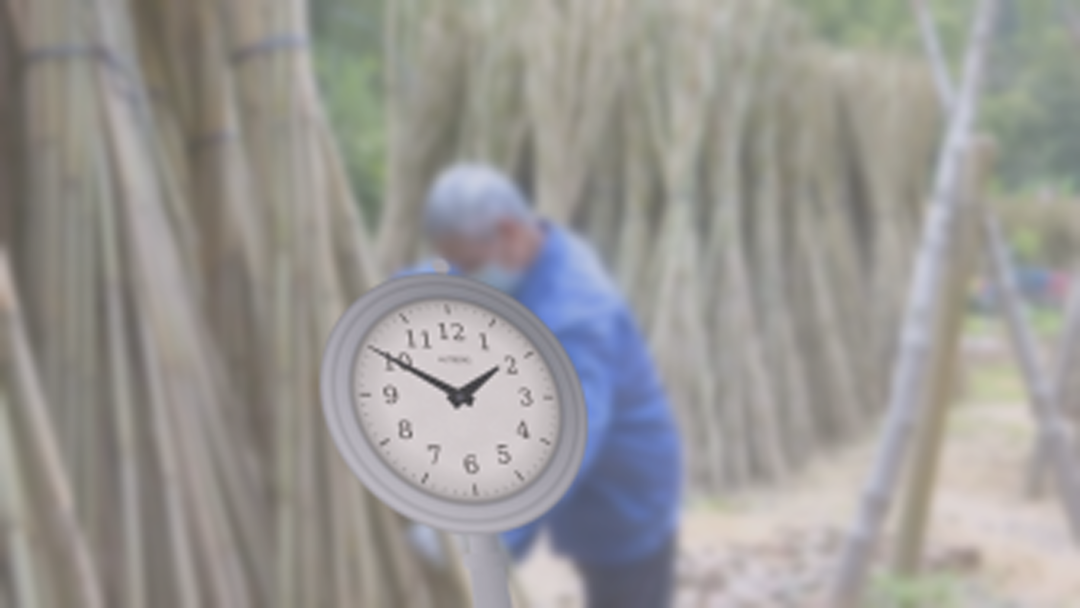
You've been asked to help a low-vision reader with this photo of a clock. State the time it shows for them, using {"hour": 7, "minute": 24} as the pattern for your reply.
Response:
{"hour": 1, "minute": 50}
